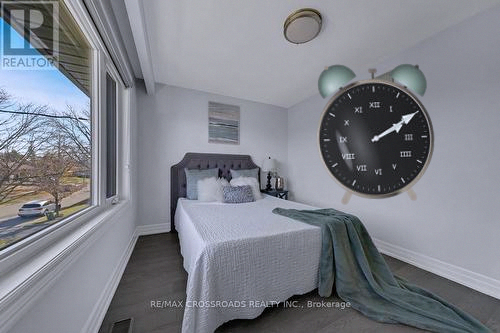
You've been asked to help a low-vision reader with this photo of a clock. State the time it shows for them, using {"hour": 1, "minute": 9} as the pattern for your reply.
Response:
{"hour": 2, "minute": 10}
